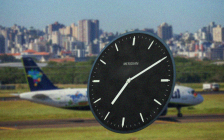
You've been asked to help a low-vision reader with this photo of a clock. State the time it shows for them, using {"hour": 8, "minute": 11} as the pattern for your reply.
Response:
{"hour": 7, "minute": 10}
